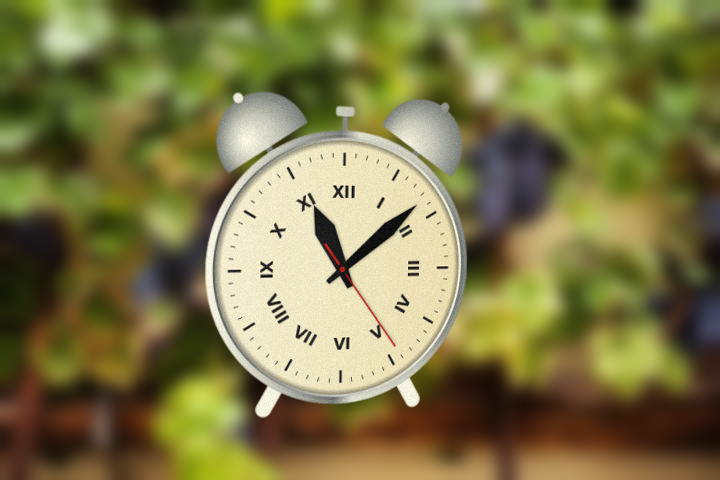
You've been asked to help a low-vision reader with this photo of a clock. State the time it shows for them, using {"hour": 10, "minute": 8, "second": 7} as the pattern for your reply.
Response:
{"hour": 11, "minute": 8, "second": 24}
